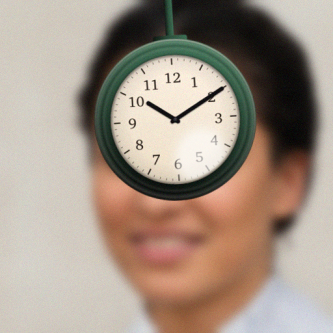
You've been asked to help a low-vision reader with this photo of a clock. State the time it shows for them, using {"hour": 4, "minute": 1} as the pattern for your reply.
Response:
{"hour": 10, "minute": 10}
